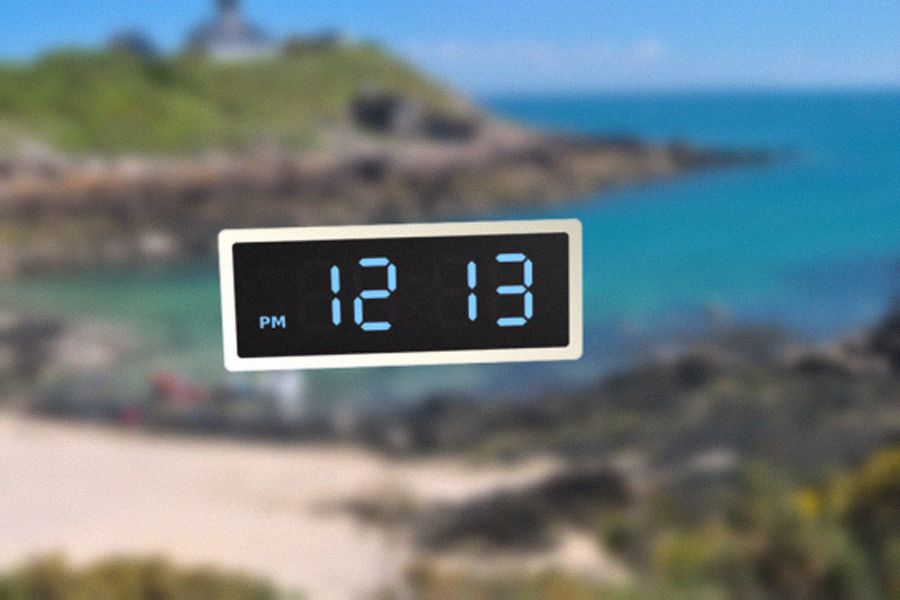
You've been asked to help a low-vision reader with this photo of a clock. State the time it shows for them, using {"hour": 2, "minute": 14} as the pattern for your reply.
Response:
{"hour": 12, "minute": 13}
